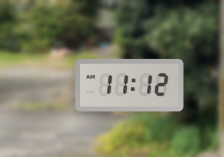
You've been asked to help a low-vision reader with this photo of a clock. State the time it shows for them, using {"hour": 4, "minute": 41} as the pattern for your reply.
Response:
{"hour": 11, "minute": 12}
